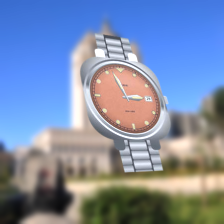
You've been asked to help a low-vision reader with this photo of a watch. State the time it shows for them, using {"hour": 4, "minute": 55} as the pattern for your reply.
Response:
{"hour": 2, "minute": 57}
